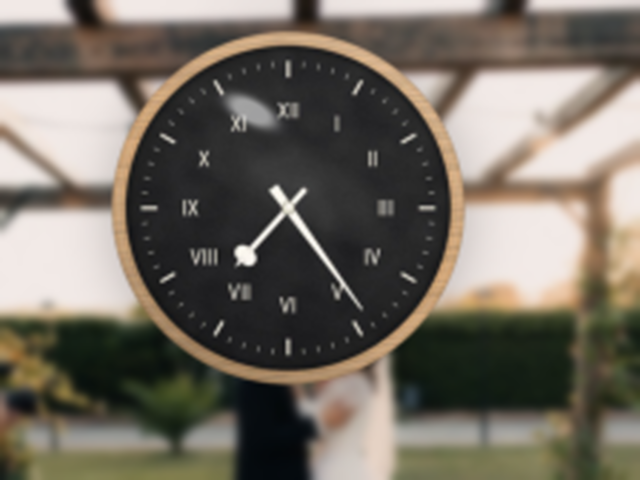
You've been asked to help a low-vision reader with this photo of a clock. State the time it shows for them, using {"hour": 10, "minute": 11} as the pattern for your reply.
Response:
{"hour": 7, "minute": 24}
